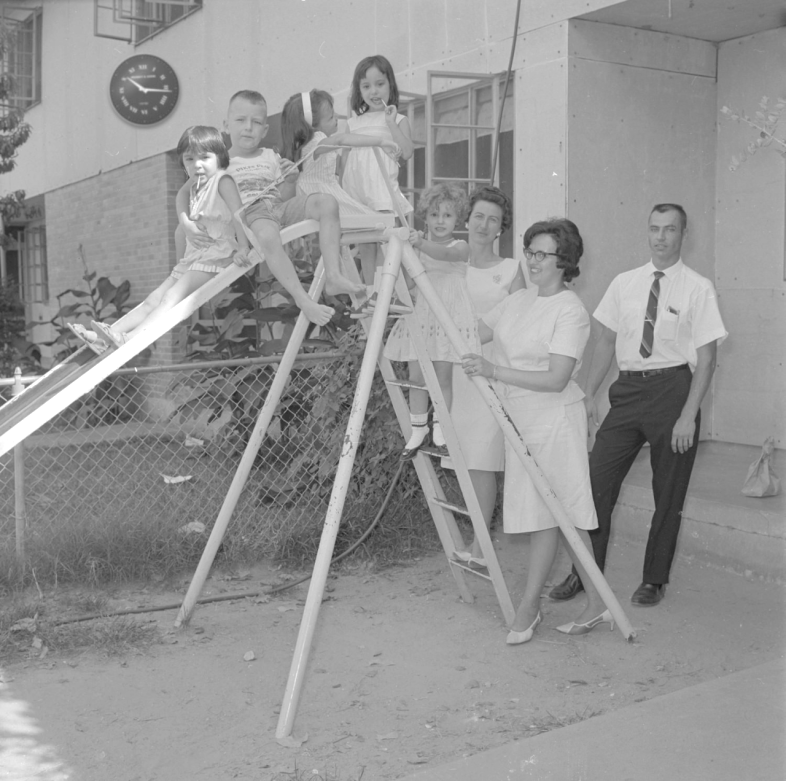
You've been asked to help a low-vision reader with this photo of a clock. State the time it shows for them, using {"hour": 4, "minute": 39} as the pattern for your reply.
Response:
{"hour": 10, "minute": 16}
